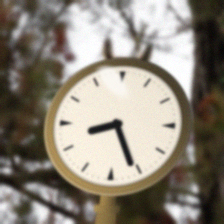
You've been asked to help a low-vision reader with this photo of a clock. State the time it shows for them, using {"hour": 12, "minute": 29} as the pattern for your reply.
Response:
{"hour": 8, "minute": 26}
